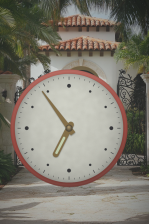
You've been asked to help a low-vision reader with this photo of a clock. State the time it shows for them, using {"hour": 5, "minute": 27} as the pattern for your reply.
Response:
{"hour": 6, "minute": 54}
